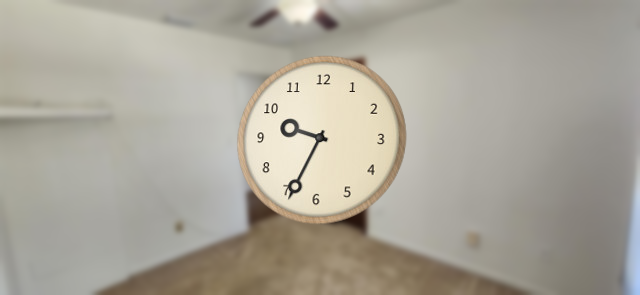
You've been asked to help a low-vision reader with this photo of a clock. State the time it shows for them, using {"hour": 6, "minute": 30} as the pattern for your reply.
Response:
{"hour": 9, "minute": 34}
